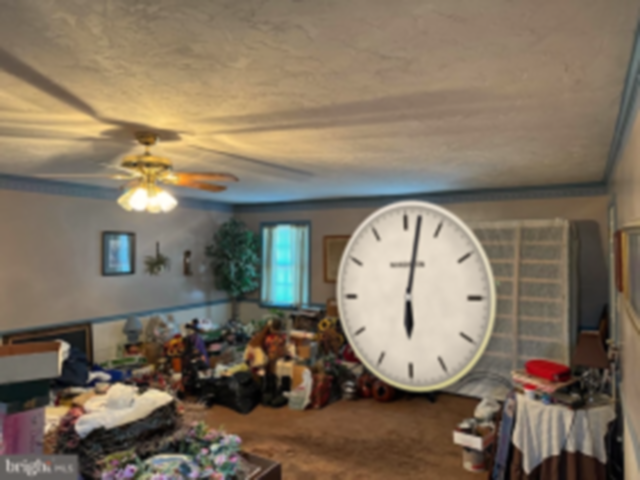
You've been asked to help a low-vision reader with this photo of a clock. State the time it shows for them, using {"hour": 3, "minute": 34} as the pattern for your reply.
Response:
{"hour": 6, "minute": 2}
